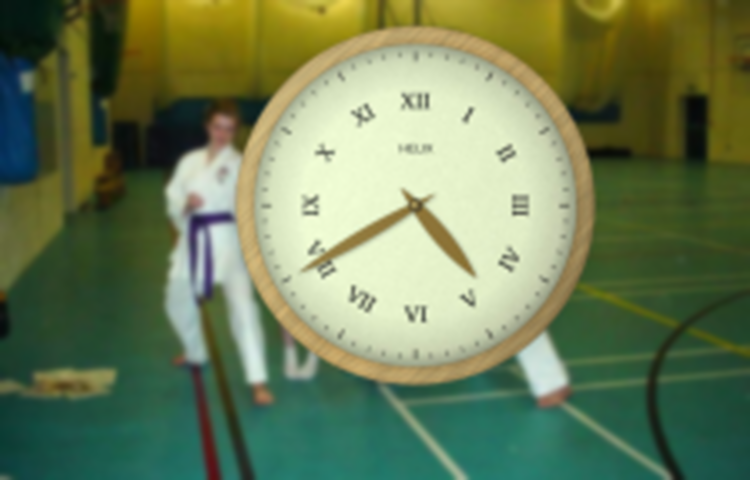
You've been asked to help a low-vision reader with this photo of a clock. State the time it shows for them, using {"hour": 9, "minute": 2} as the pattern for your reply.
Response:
{"hour": 4, "minute": 40}
